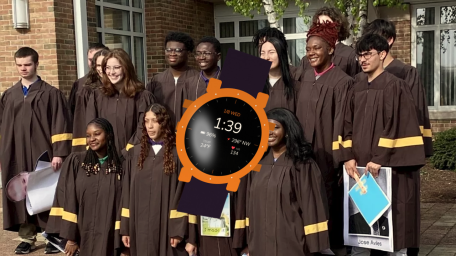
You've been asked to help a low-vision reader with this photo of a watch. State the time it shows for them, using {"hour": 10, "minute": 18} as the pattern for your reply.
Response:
{"hour": 1, "minute": 39}
